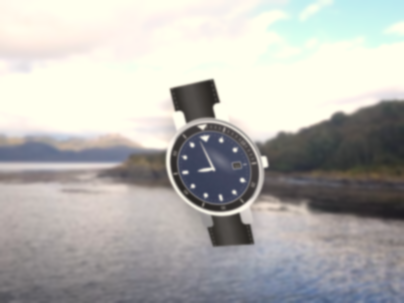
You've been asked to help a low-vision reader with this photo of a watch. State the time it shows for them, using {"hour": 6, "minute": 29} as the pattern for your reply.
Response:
{"hour": 8, "minute": 58}
